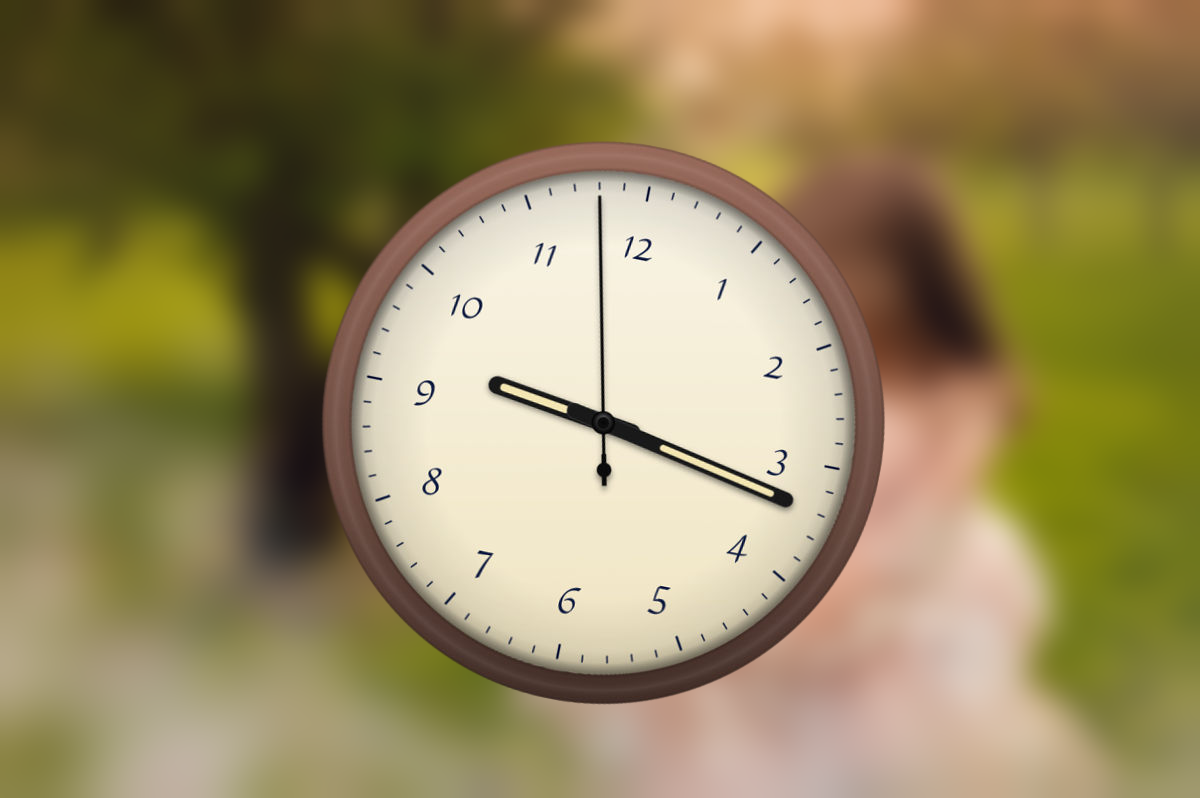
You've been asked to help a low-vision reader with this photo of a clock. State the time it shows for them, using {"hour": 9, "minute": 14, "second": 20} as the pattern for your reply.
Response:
{"hour": 9, "minute": 16, "second": 58}
